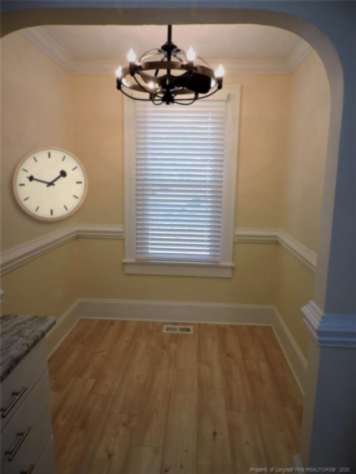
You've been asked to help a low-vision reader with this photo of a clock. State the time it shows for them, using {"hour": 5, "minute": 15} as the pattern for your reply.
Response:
{"hour": 1, "minute": 48}
